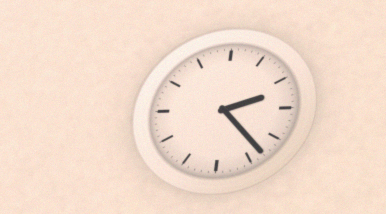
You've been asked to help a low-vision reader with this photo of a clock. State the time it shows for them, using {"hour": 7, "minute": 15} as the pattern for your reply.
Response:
{"hour": 2, "minute": 23}
